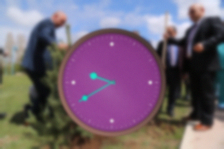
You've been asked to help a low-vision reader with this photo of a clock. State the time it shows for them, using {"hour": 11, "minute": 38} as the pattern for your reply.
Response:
{"hour": 9, "minute": 40}
